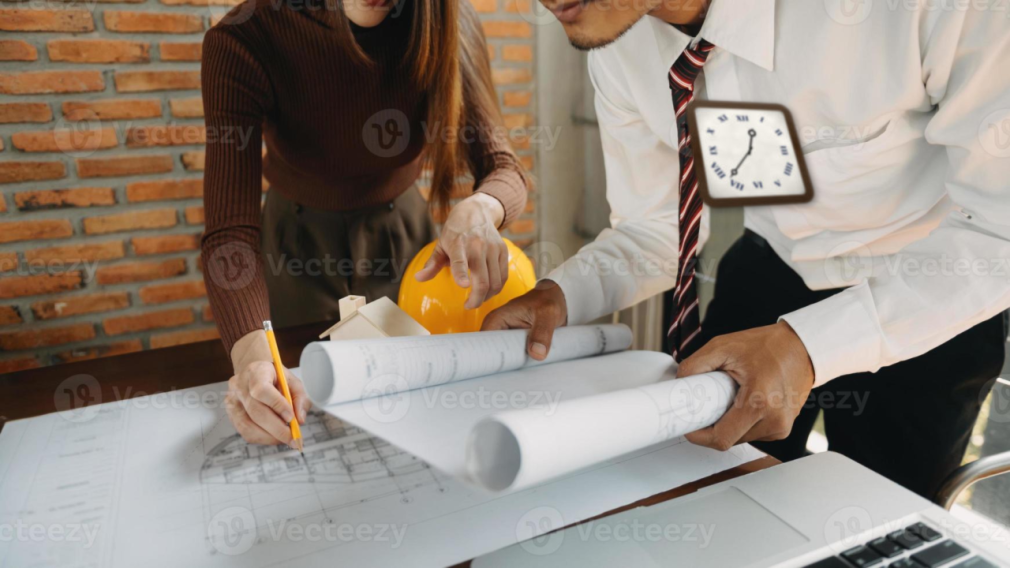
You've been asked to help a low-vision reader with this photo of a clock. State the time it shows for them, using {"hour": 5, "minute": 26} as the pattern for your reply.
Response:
{"hour": 12, "minute": 37}
